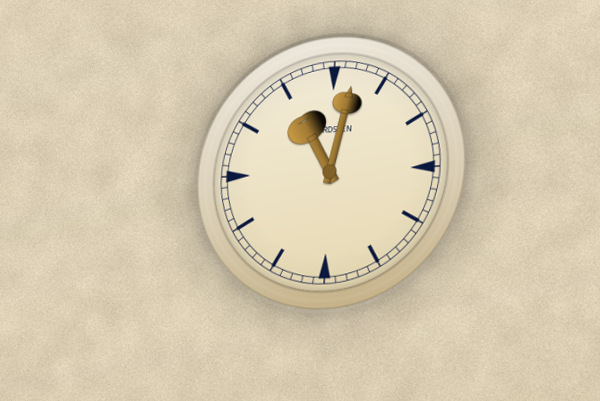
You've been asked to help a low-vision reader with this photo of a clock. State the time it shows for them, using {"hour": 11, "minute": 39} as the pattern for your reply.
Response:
{"hour": 11, "minute": 2}
